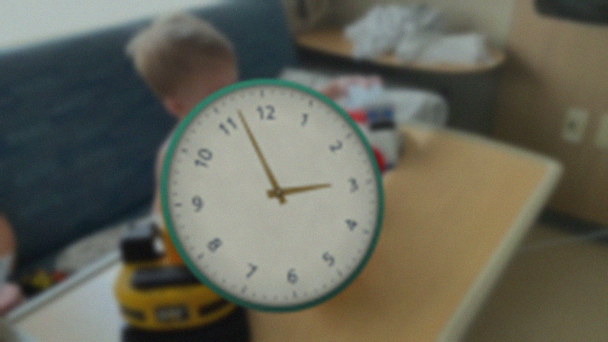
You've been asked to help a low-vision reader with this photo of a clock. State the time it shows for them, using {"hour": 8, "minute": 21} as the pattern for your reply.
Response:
{"hour": 2, "minute": 57}
